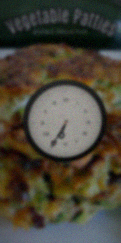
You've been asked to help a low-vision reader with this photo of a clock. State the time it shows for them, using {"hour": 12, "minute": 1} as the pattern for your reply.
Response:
{"hour": 6, "minute": 35}
